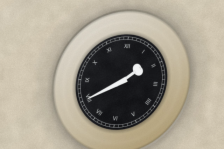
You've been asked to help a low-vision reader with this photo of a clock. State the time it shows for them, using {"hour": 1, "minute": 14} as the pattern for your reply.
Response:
{"hour": 1, "minute": 40}
